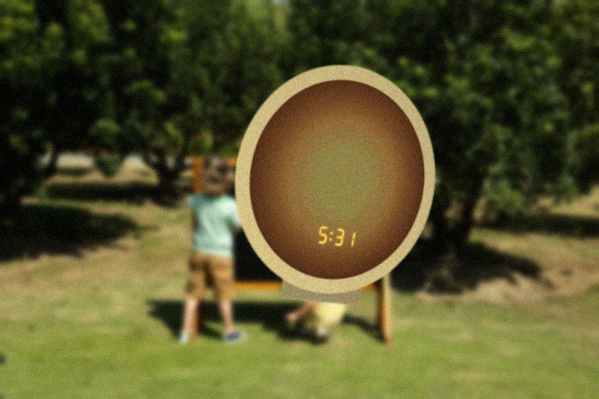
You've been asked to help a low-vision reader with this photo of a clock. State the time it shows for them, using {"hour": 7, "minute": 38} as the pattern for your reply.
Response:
{"hour": 5, "minute": 31}
